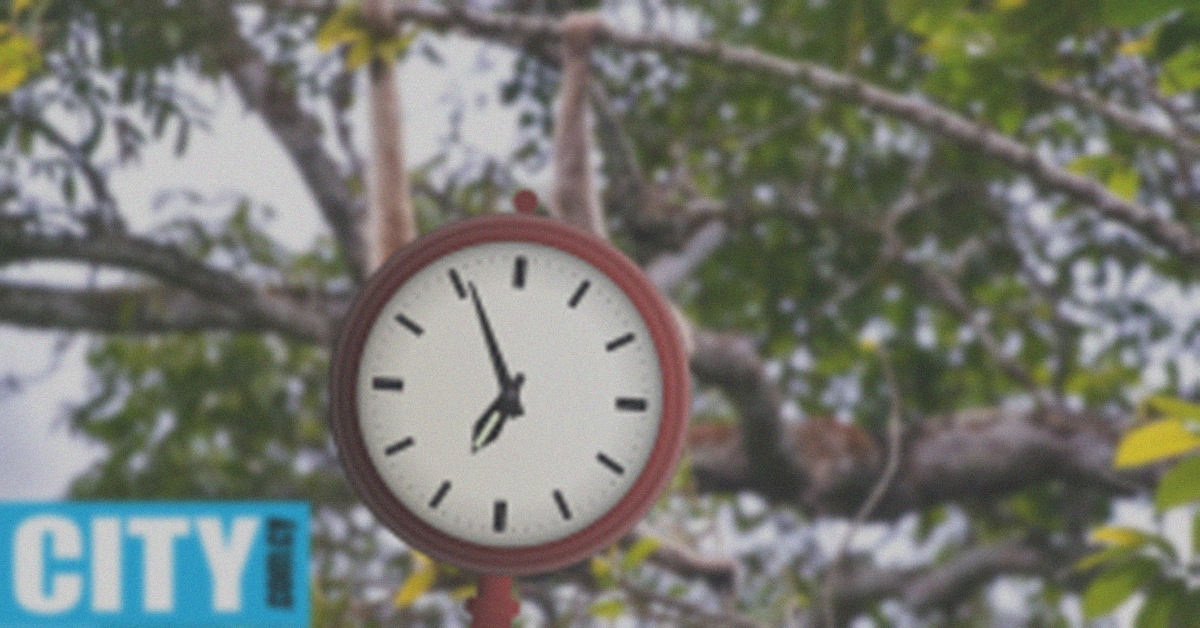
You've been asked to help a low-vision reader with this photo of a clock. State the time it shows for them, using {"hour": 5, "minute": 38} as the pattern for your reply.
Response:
{"hour": 6, "minute": 56}
